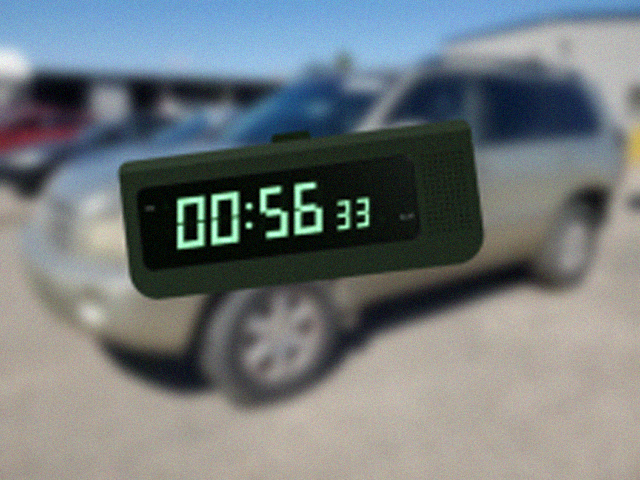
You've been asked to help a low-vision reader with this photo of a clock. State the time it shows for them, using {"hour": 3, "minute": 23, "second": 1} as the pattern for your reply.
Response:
{"hour": 0, "minute": 56, "second": 33}
